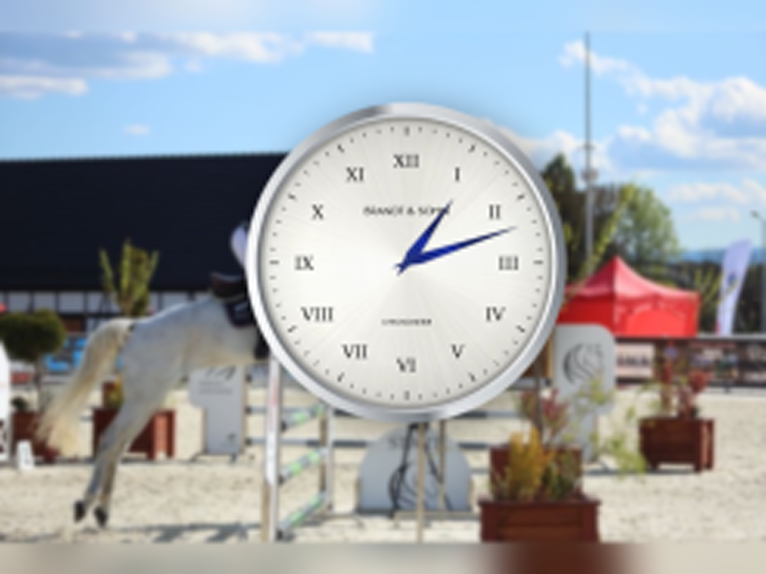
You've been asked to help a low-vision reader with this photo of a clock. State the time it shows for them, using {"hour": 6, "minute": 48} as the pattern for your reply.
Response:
{"hour": 1, "minute": 12}
